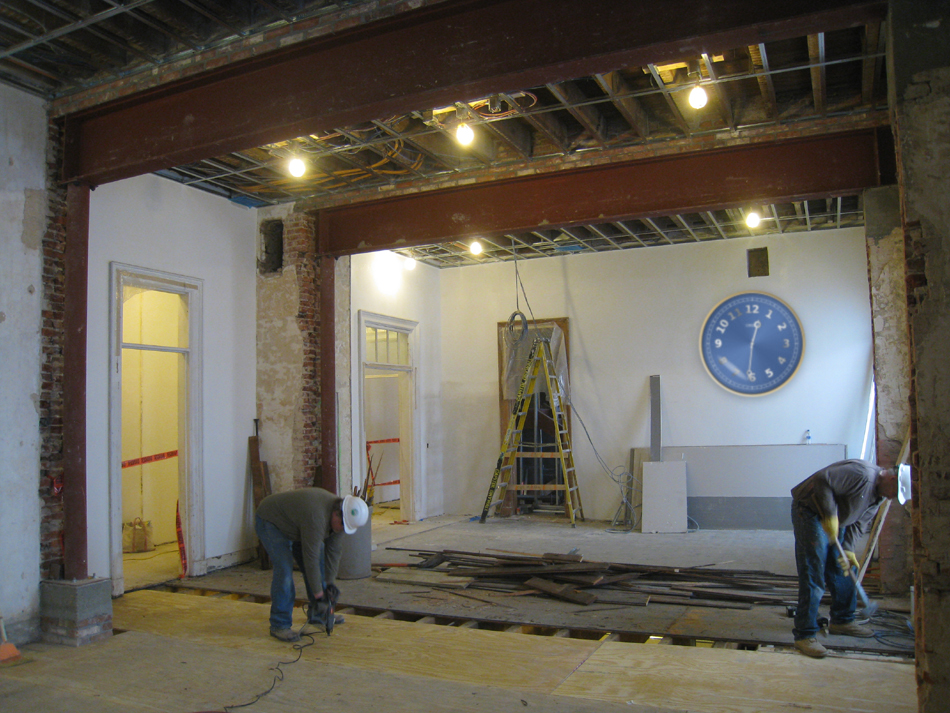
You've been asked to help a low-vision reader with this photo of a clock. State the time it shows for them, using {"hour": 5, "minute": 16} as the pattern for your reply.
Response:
{"hour": 12, "minute": 31}
